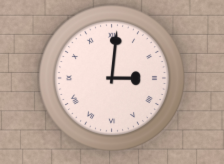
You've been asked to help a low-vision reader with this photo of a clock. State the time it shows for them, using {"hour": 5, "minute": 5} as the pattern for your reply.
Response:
{"hour": 3, "minute": 1}
